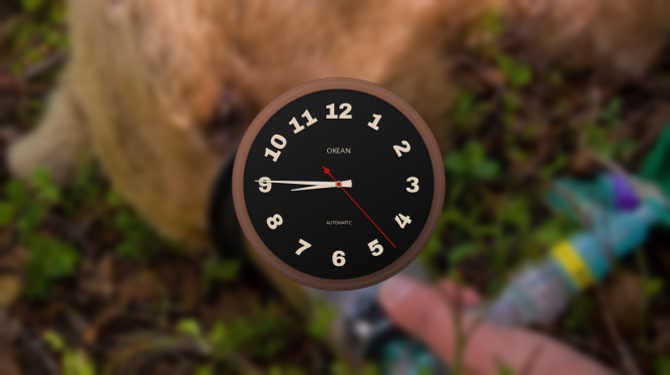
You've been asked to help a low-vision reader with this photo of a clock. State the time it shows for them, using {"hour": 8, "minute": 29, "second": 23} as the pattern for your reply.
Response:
{"hour": 8, "minute": 45, "second": 23}
